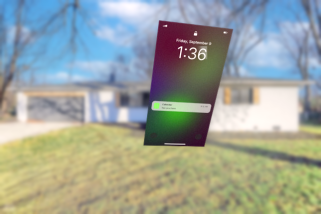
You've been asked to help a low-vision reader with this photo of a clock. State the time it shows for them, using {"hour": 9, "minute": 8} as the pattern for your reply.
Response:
{"hour": 1, "minute": 36}
